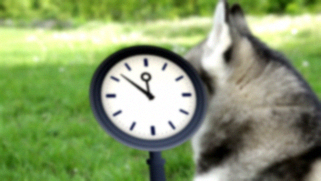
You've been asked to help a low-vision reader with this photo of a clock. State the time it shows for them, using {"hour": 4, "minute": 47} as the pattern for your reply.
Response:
{"hour": 11, "minute": 52}
